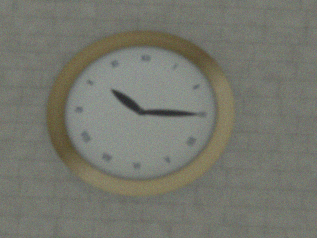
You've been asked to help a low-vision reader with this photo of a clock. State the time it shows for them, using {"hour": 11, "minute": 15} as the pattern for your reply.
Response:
{"hour": 10, "minute": 15}
